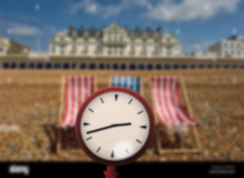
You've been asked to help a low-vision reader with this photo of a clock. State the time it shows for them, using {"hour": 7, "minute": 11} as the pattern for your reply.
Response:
{"hour": 2, "minute": 42}
